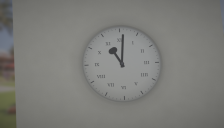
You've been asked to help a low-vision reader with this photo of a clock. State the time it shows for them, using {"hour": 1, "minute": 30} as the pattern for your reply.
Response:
{"hour": 11, "minute": 1}
